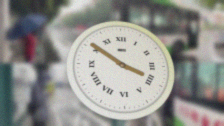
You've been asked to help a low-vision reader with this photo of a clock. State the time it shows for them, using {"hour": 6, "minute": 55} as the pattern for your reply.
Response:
{"hour": 3, "minute": 51}
